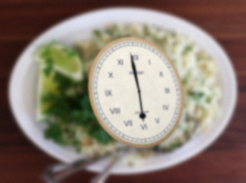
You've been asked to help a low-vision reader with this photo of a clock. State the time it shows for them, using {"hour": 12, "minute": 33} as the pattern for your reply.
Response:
{"hour": 5, "minute": 59}
